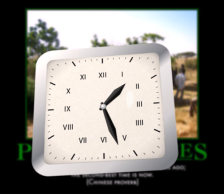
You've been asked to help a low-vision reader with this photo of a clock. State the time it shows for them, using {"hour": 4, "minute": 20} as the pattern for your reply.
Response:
{"hour": 1, "minute": 27}
